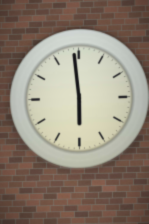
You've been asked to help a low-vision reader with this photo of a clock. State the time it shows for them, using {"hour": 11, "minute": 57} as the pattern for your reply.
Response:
{"hour": 5, "minute": 59}
